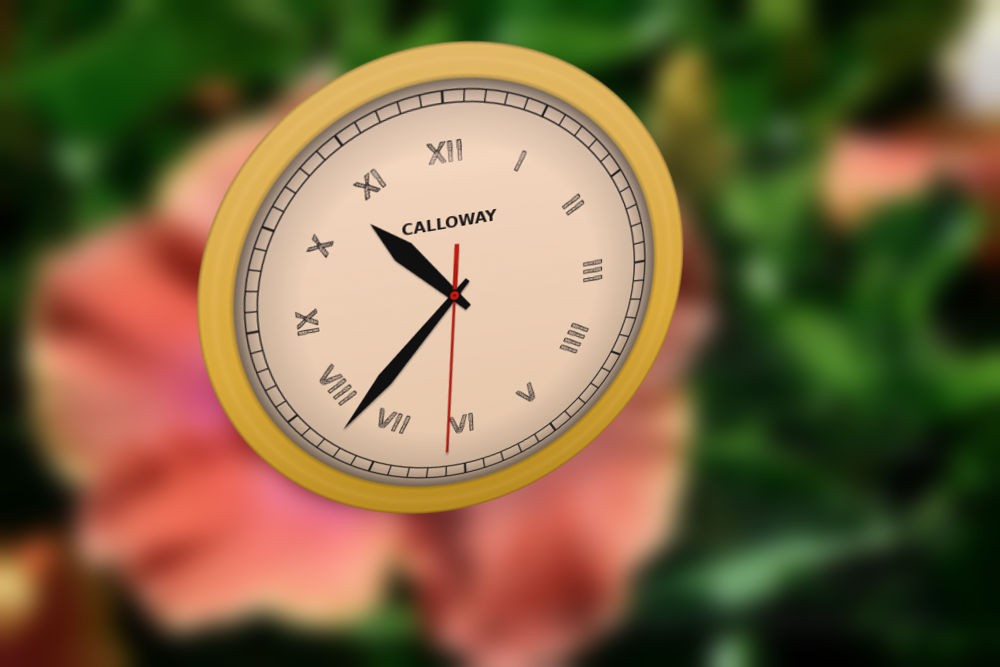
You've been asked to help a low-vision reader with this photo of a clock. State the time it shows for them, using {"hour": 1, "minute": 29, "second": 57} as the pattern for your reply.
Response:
{"hour": 10, "minute": 37, "second": 31}
